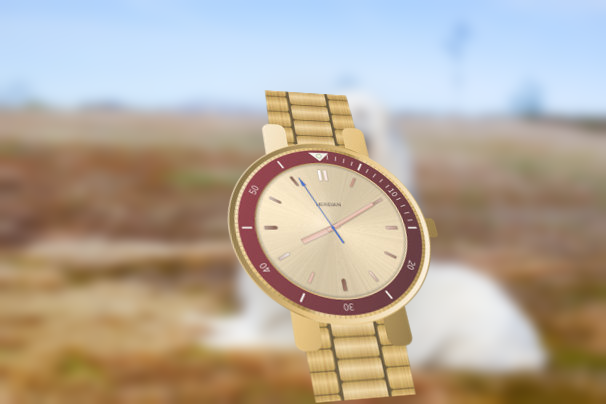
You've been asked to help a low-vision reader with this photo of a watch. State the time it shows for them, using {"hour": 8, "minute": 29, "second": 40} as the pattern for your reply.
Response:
{"hour": 8, "minute": 9, "second": 56}
